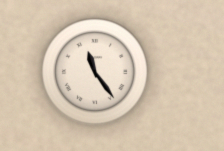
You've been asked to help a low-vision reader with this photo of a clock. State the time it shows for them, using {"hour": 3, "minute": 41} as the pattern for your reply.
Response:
{"hour": 11, "minute": 24}
